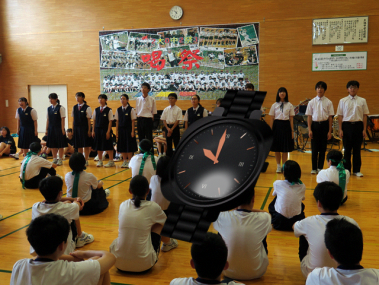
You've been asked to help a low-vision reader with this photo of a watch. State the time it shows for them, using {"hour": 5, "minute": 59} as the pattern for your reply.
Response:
{"hour": 9, "minute": 59}
